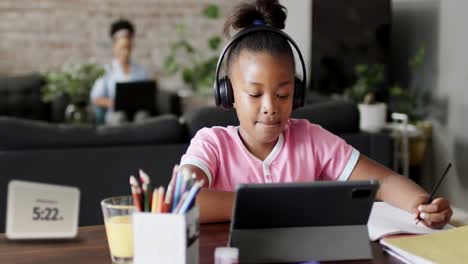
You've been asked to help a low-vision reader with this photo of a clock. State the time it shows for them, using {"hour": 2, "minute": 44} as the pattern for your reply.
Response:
{"hour": 5, "minute": 22}
